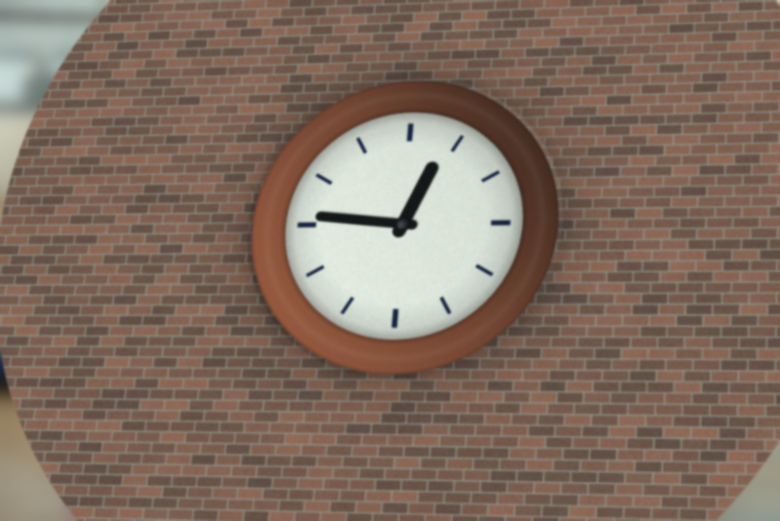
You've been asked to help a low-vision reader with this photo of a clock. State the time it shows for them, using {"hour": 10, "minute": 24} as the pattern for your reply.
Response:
{"hour": 12, "minute": 46}
